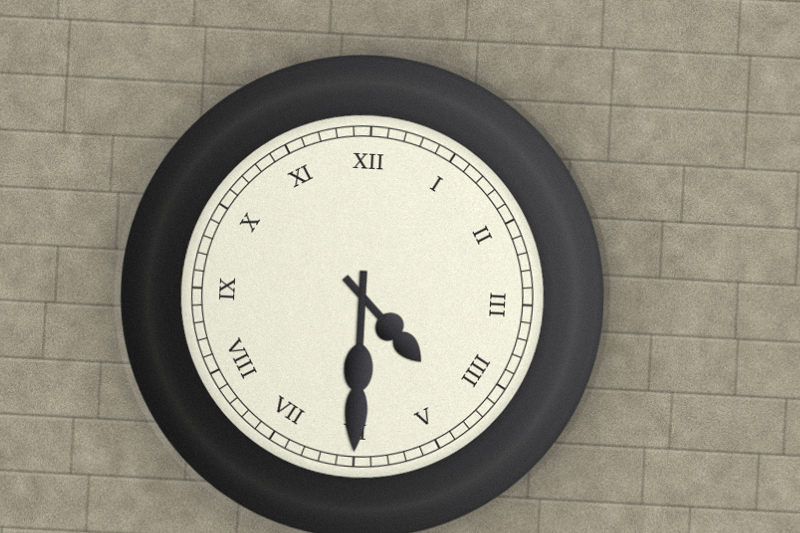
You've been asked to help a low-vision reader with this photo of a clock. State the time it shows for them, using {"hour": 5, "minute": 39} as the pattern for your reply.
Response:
{"hour": 4, "minute": 30}
